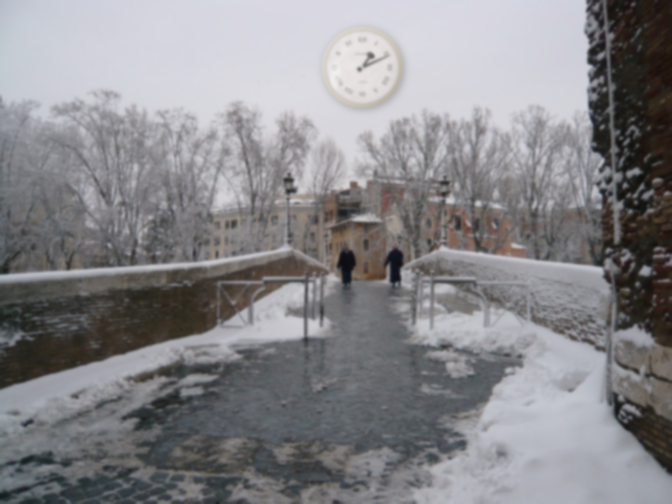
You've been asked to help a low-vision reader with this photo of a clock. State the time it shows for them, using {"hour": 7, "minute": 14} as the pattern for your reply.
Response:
{"hour": 1, "minute": 11}
